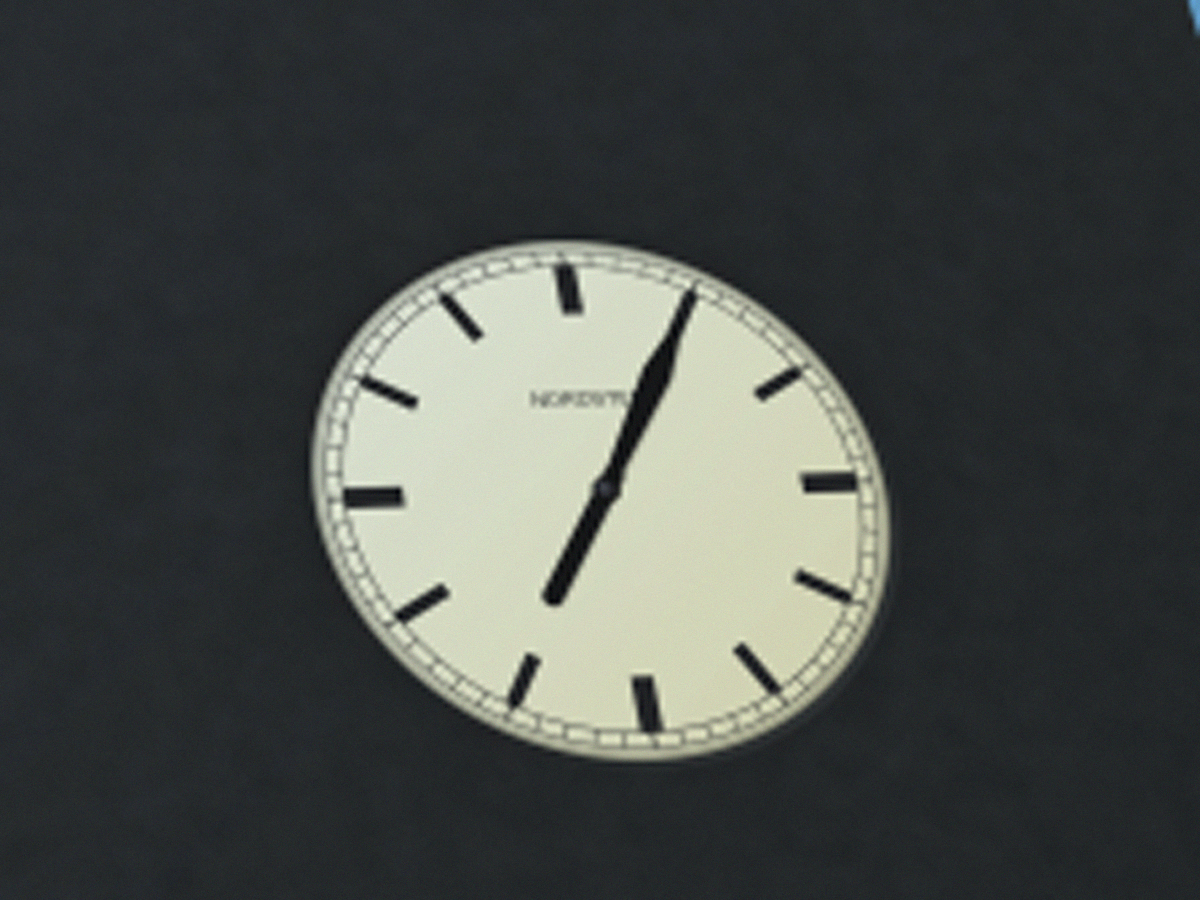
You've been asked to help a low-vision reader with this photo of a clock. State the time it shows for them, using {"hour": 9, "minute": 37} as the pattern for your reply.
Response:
{"hour": 7, "minute": 5}
